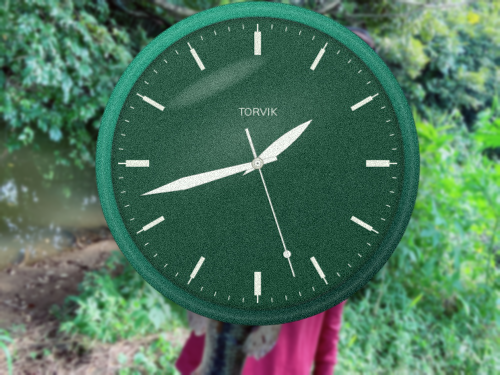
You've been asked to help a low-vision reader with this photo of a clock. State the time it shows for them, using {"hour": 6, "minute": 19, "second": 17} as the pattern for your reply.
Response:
{"hour": 1, "minute": 42, "second": 27}
